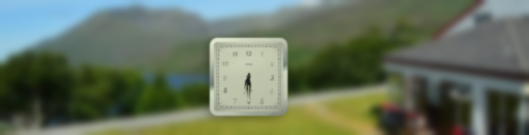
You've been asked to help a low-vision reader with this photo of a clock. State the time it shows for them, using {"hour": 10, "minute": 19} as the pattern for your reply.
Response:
{"hour": 6, "minute": 30}
